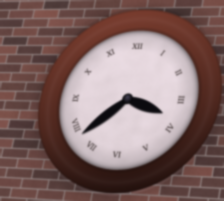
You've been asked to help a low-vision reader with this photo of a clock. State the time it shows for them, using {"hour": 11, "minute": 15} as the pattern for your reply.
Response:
{"hour": 3, "minute": 38}
